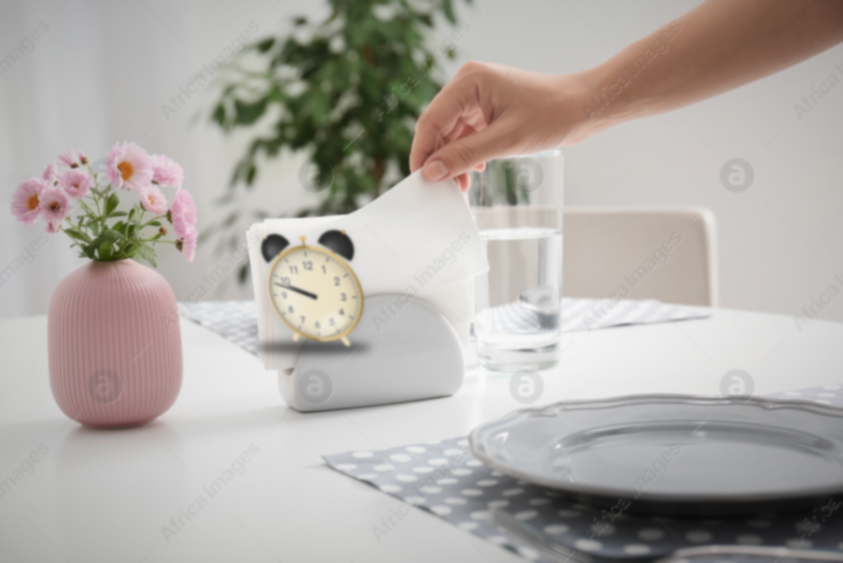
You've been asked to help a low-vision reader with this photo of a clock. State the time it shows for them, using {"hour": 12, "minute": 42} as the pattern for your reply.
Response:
{"hour": 9, "minute": 48}
